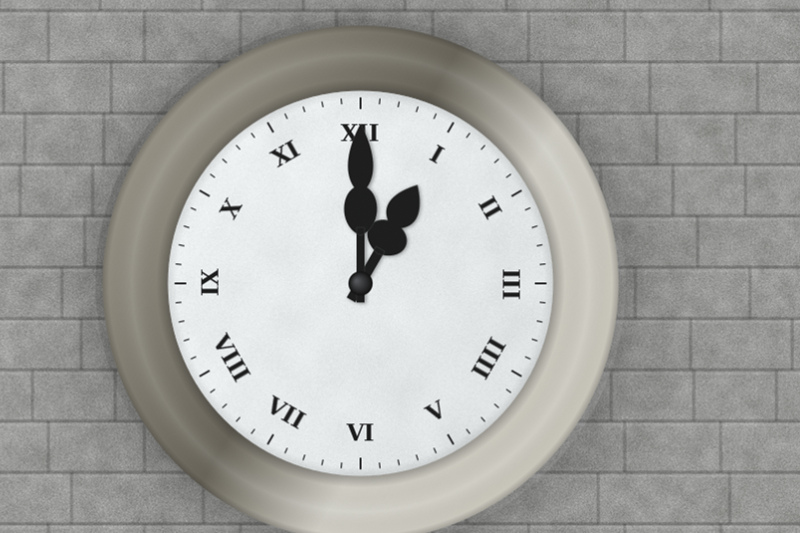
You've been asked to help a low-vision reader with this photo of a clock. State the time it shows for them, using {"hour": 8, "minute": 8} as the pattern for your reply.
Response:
{"hour": 1, "minute": 0}
